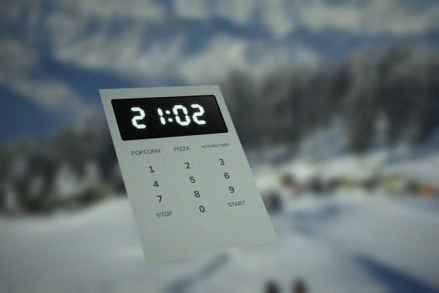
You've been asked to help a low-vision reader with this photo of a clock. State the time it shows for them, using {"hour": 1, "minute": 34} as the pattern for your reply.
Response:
{"hour": 21, "minute": 2}
